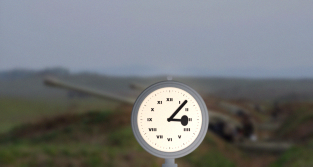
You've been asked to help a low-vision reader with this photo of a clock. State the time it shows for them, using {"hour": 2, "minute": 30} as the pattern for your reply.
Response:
{"hour": 3, "minute": 7}
